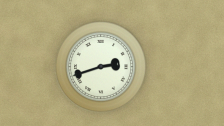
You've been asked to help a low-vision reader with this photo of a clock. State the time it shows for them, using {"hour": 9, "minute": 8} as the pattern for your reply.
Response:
{"hour": 2, "minute": 42}
